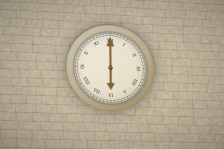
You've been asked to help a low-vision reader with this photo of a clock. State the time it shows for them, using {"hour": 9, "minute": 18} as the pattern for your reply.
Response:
{"hour": 6, "minute": 0}
